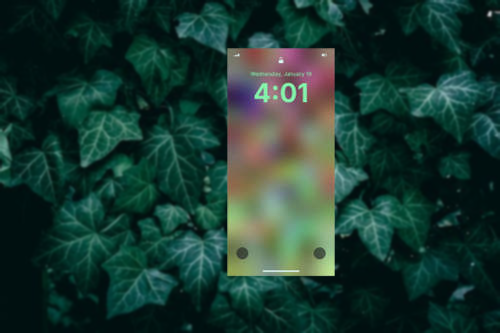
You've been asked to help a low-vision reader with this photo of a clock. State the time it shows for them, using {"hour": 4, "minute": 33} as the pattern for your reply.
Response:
{"hour": 4, "minute": 1}
